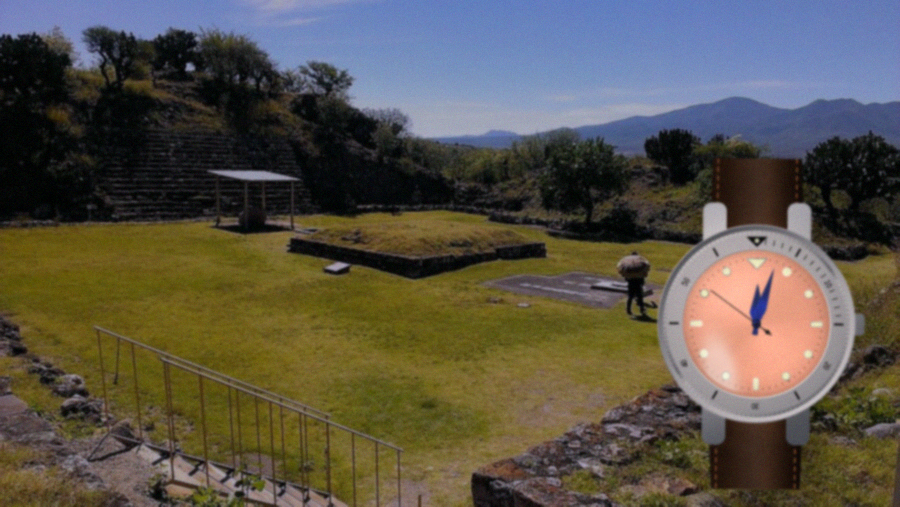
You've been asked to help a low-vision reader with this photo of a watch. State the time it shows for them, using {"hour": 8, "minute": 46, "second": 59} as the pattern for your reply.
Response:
{"hour": 12, "minute": 2, "second": 51}
